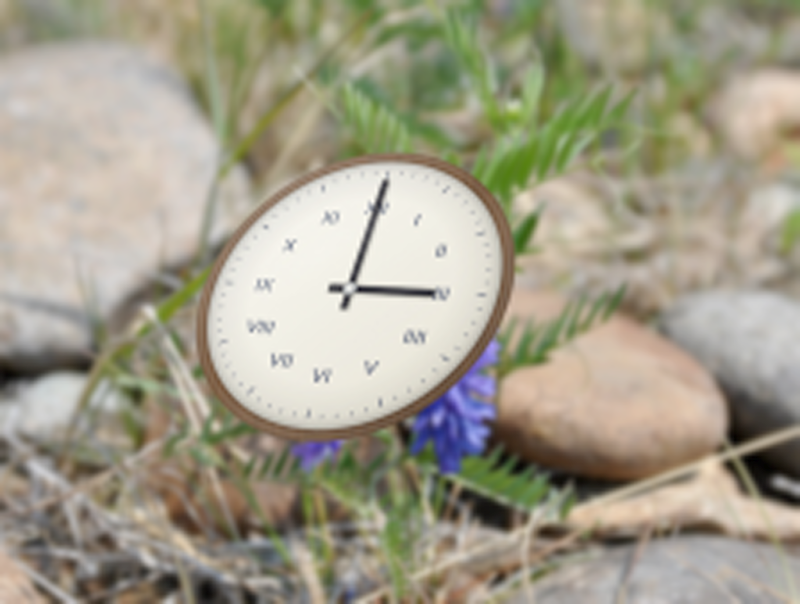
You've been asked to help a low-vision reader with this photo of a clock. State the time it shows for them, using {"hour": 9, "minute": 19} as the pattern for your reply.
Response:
{"hour": 3, "minute": 0}
